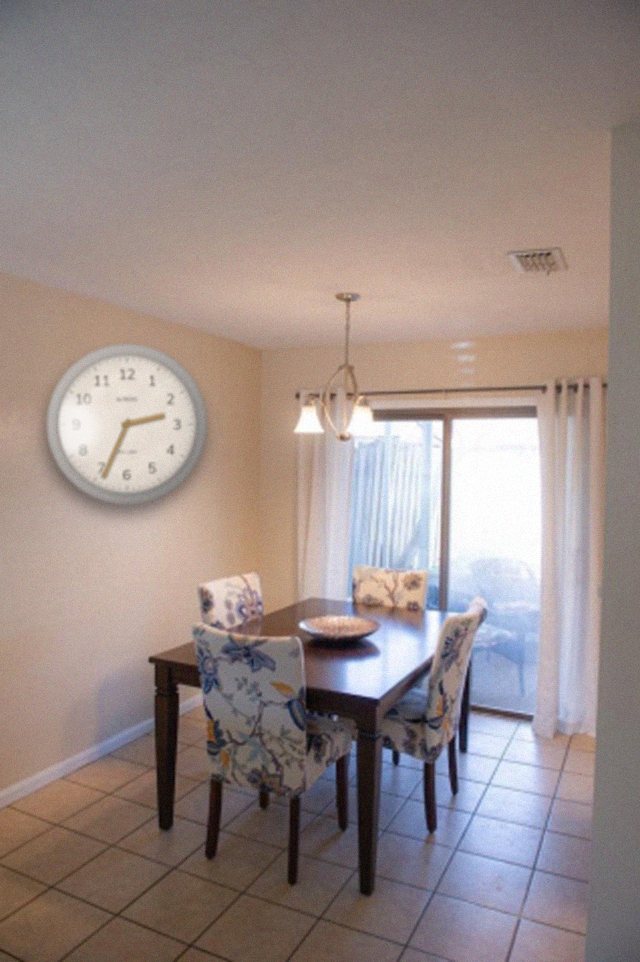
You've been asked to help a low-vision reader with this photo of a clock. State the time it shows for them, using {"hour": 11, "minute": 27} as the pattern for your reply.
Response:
{"hour": 2, "minute": 34}
